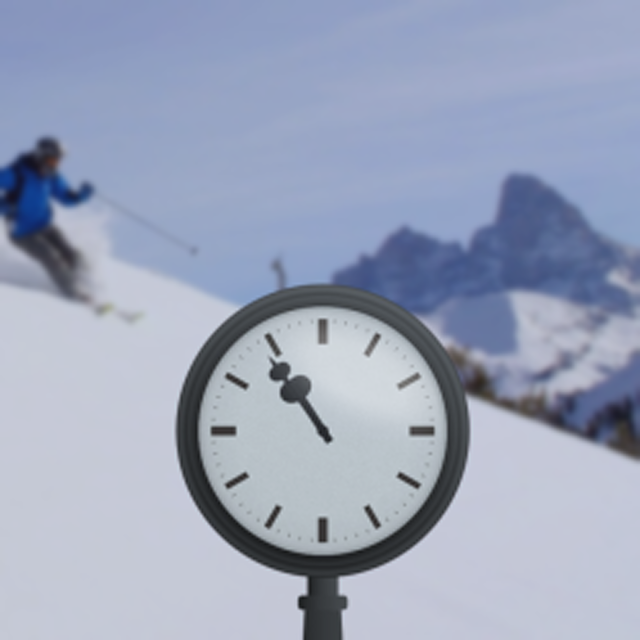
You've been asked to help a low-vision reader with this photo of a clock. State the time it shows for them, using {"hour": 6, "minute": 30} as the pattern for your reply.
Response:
{"hour": 10, "minute": 54}
